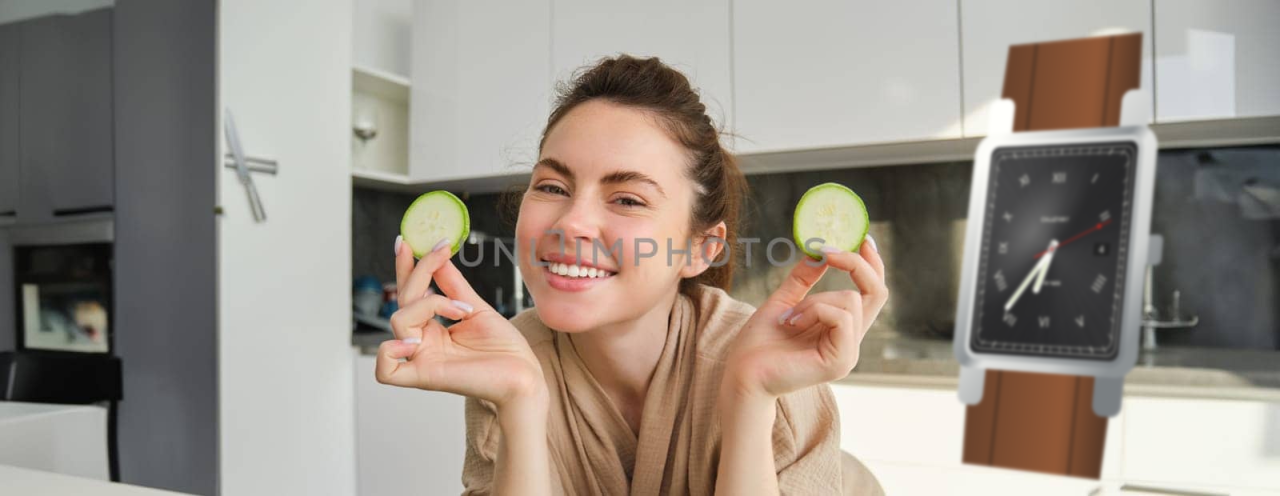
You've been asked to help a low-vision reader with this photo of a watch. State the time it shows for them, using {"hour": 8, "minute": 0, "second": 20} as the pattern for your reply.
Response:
{"hour": 6, "minute": 36, "second": 11}
